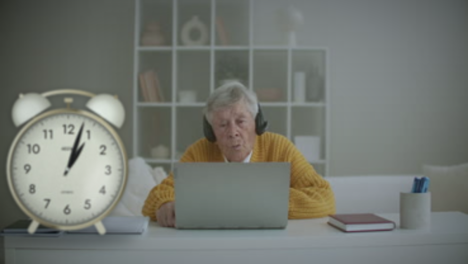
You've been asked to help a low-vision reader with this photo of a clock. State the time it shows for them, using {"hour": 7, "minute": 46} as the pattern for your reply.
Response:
{"hour": 1, "minute": 3}
